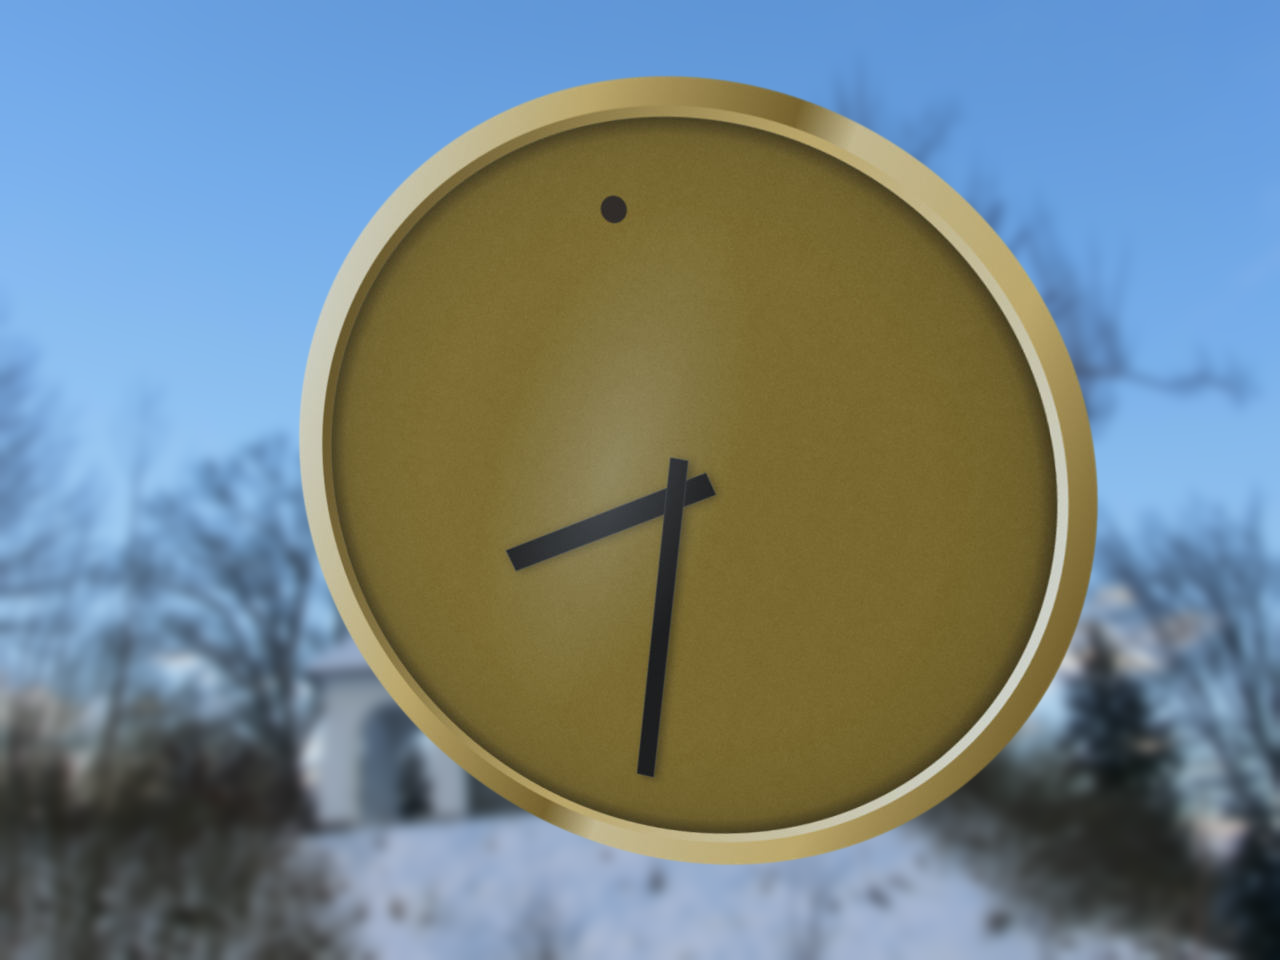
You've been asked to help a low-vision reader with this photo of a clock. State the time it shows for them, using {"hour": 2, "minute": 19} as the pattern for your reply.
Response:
{"hour": 8, "minute": 33}
